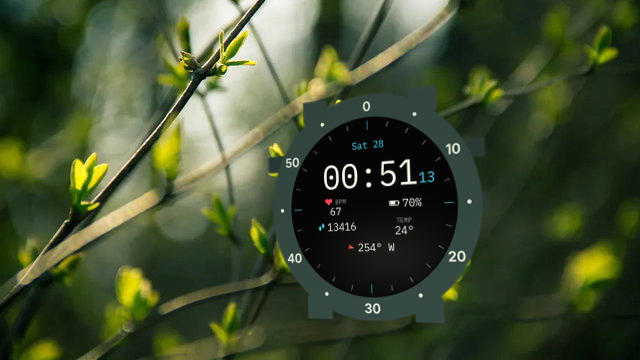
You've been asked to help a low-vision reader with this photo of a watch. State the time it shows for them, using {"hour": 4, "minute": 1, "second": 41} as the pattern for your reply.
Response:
{"hour": 0, "minute": 51, "second": 13}
